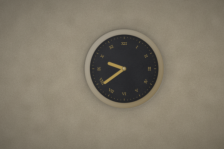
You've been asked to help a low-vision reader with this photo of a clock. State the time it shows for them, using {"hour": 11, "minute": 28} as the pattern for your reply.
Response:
{"hour": 9, "minute": 39}
